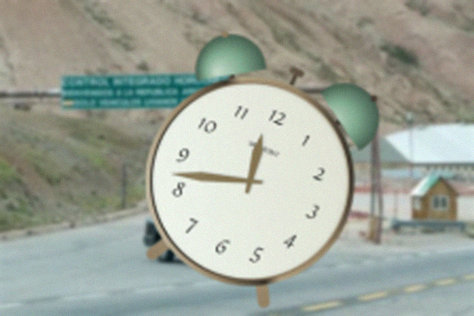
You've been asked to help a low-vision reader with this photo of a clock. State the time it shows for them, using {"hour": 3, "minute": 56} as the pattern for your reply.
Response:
{"hour": 11, "minute": 42}
